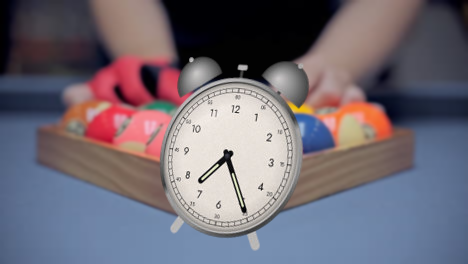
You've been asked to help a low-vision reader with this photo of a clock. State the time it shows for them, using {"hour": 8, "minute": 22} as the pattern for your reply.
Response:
{"hour": 7, "minute": 25}
